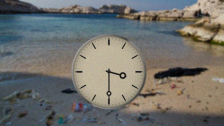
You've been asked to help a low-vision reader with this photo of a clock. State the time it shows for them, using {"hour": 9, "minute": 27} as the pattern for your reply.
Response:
{"hour": 3, "minute": 30}
